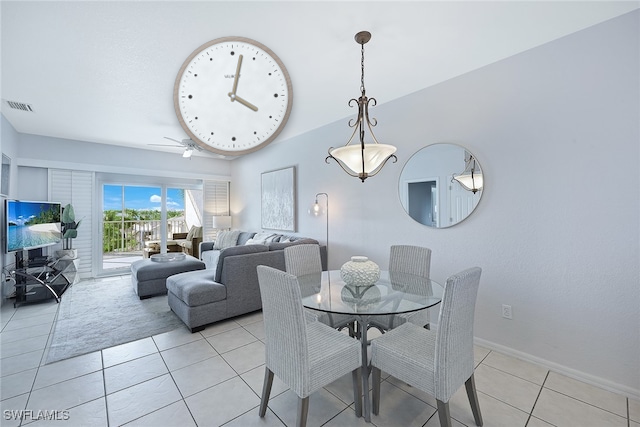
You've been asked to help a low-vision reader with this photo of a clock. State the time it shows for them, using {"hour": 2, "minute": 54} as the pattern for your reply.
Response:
{"hour": 4, "minute": 2}
